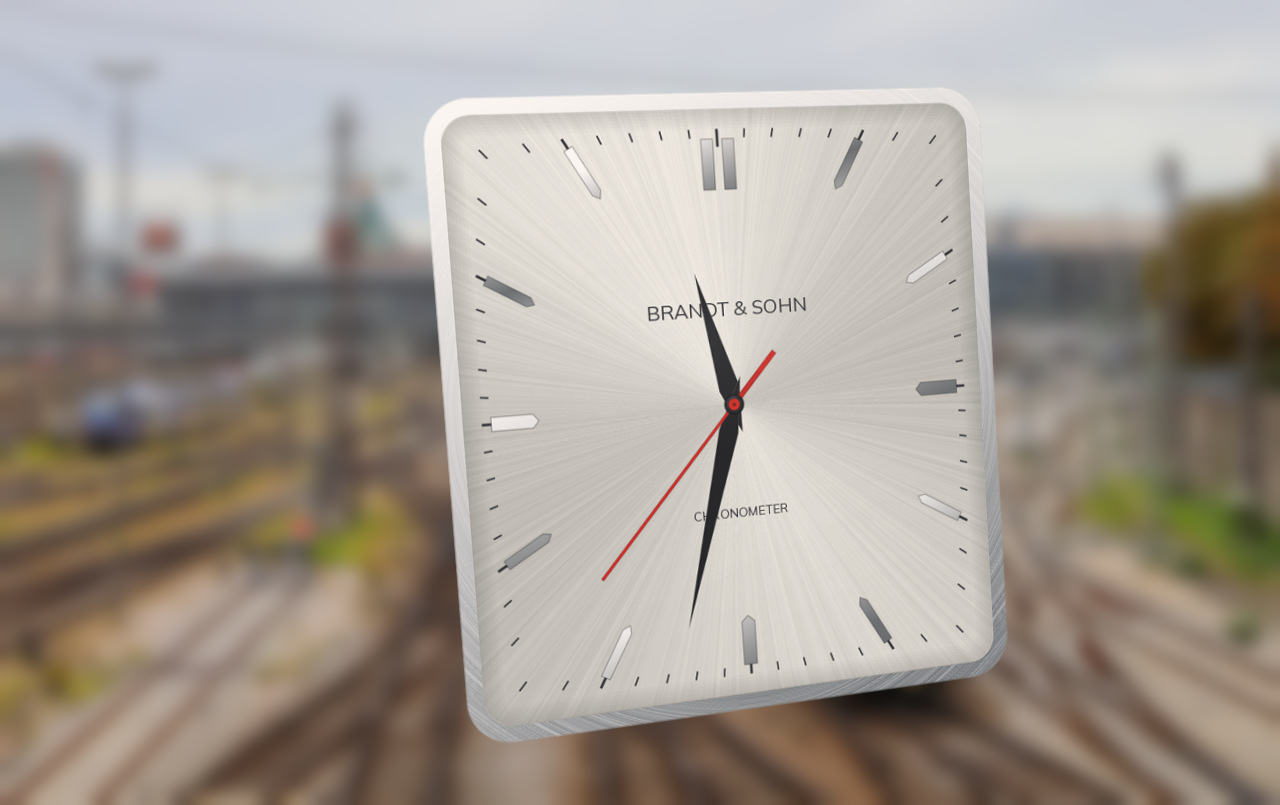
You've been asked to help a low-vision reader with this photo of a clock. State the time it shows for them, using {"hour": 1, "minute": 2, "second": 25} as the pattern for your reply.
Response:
{"hour": 11, "minute": 32, "second": 37}
